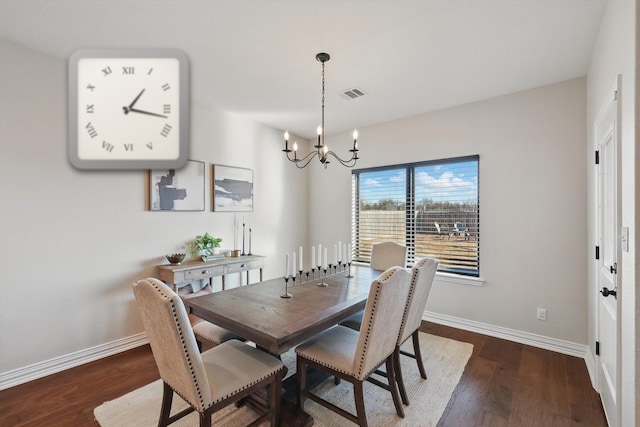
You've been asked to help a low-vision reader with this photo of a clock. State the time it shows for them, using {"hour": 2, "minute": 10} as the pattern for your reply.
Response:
{"hour": 1, "minute": 17}
